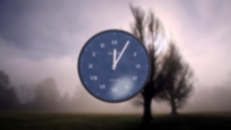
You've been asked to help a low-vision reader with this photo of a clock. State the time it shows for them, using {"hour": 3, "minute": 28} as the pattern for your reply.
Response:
{"hour": 12, "minute": 5}
